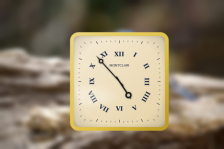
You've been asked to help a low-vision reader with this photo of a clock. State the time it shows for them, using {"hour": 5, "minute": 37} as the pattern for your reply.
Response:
{"hour": 4, "minute": 53}
